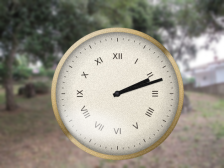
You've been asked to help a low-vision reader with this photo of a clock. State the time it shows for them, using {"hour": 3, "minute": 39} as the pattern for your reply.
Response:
{"hour": 2, "minute": 12}
